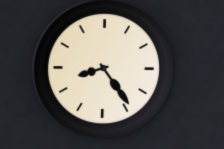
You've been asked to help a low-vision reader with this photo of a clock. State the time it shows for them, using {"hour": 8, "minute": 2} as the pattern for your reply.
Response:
{"hour": 8, "minute": 24}
